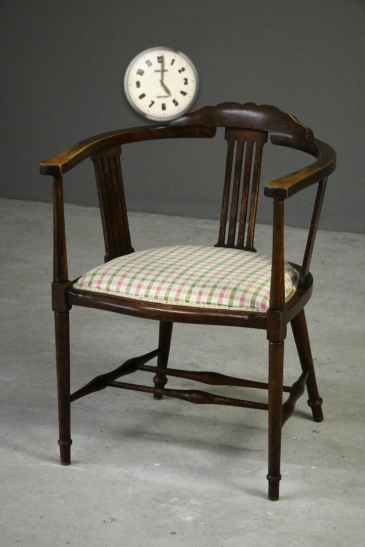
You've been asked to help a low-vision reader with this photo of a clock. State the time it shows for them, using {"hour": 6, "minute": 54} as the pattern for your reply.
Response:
{"hour": 5, "minute": 1}
